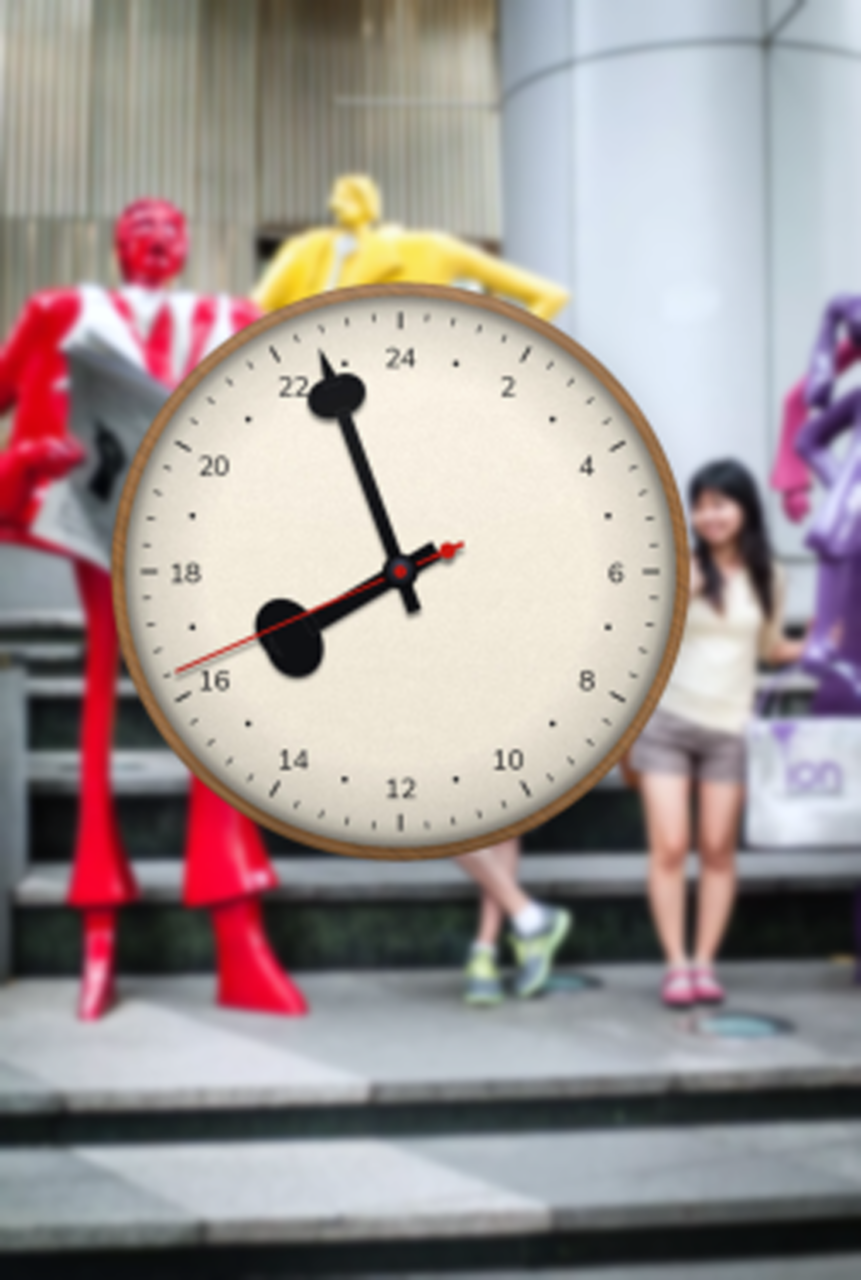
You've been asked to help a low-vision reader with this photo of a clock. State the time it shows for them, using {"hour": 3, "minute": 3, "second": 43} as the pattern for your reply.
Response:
{"hour": 15, "minute": 56, "second": 41}
